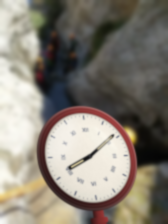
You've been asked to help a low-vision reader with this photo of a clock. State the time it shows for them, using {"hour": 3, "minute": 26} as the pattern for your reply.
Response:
{"hour": 8, "minute": 9}
